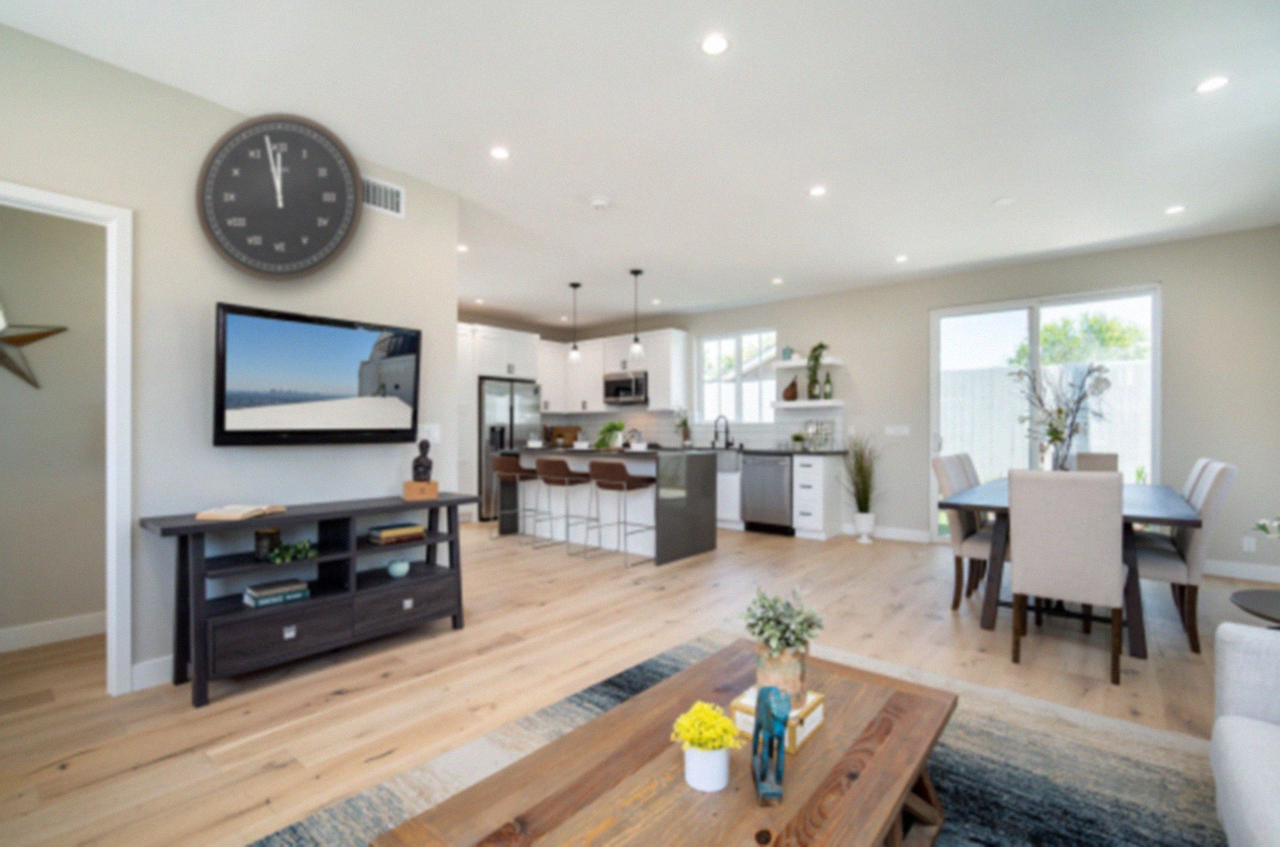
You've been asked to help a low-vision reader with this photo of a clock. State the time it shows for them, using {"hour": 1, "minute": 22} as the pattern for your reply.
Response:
{"hour": 11, "minute": 58}
